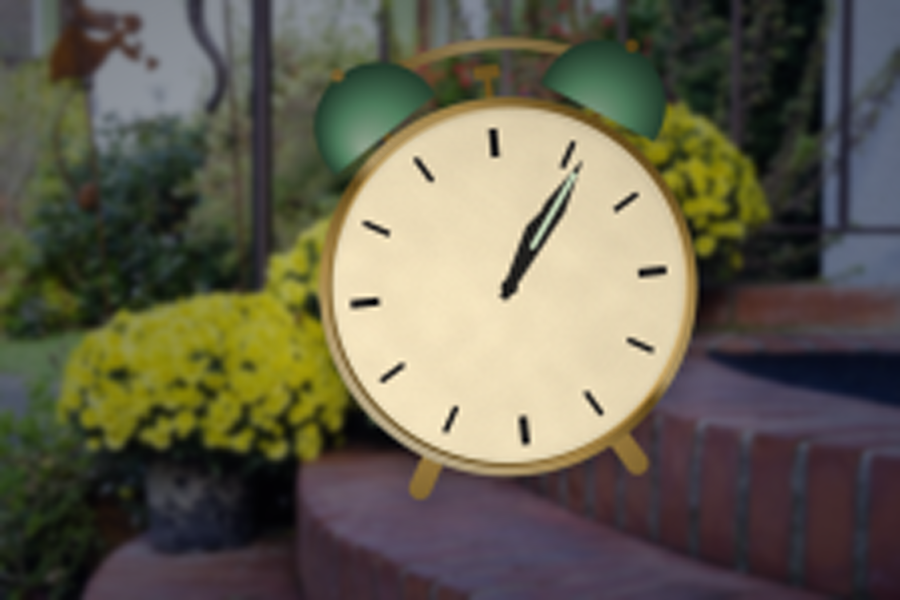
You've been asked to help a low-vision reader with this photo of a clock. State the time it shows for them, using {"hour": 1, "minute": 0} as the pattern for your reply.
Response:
{"hour": 1, "minute": 6}
